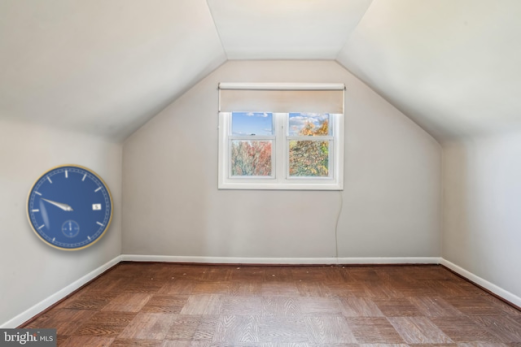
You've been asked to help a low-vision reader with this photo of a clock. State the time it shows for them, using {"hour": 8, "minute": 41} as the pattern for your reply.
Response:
{"hour": 9, "minute": 49}
